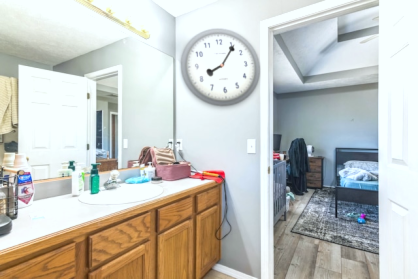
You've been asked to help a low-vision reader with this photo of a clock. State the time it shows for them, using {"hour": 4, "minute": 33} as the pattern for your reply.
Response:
{"hour": 8, "minute": 6}
